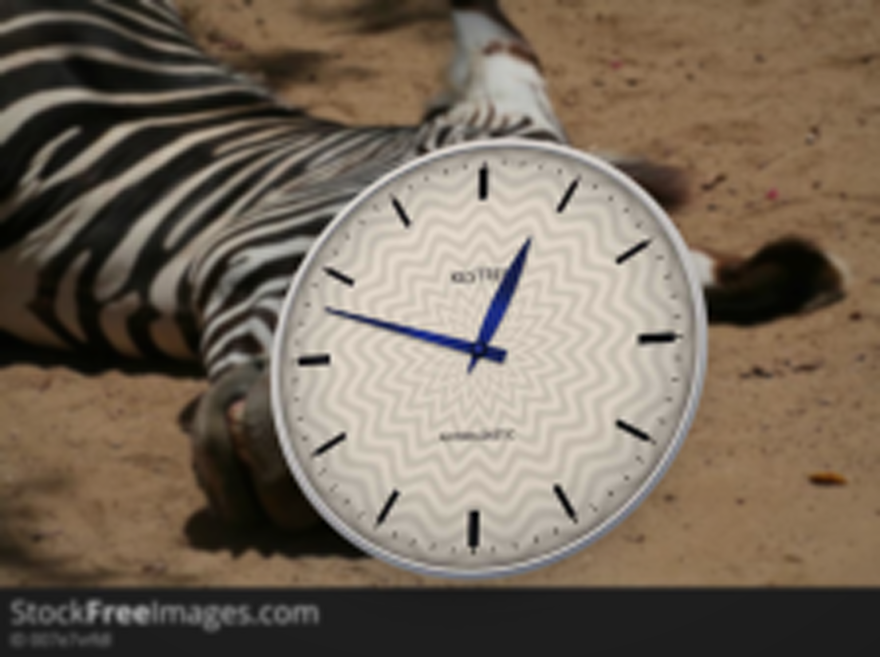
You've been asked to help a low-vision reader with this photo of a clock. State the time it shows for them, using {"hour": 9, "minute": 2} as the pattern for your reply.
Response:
{"hour": 12, "minute": 48}
